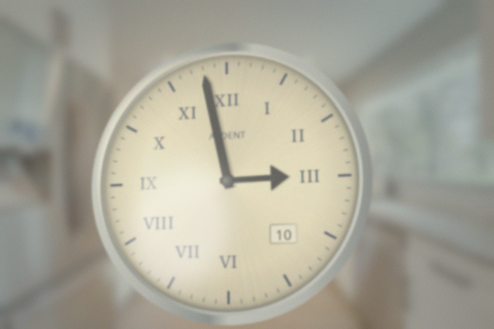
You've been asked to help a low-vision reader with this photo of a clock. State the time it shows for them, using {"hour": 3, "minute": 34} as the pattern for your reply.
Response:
{"hour": 2, "minute": 58}
